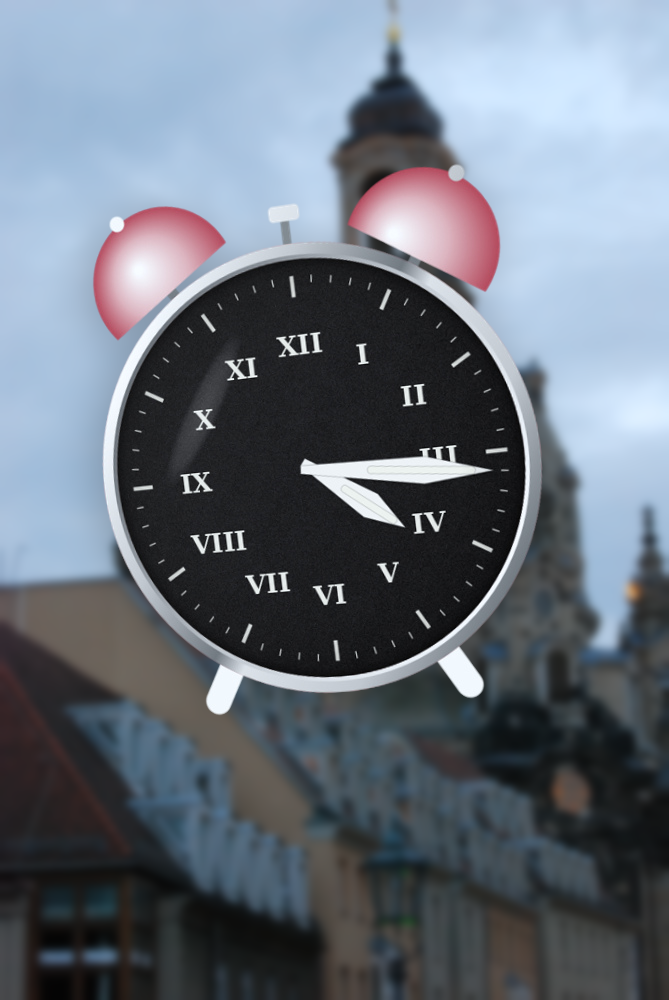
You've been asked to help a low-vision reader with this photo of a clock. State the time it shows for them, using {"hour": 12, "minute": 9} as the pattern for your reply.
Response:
{"hour": 4, "minute": 16}
